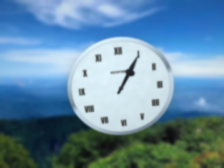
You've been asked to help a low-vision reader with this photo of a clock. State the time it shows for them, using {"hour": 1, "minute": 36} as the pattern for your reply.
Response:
{"hour": 1, "minute": 5}
